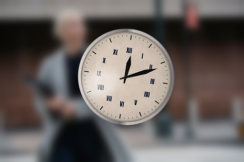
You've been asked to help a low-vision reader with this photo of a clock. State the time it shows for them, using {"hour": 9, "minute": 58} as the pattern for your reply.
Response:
{"hour": 12, "minute": 11}
